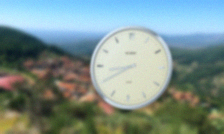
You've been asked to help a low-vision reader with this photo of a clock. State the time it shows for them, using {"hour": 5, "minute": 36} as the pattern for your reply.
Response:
{"hour": 8, "minute": 40}
